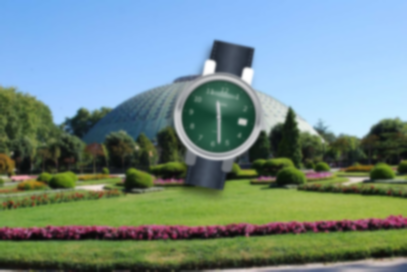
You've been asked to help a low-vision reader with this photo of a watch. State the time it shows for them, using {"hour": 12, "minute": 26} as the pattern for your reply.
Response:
{"hour": 11, "minute": 28}
